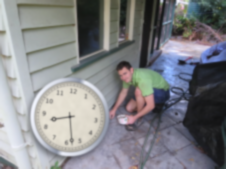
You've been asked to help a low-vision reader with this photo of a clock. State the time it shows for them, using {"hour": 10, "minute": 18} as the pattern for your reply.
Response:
{"hour": 8, "minute": 28}
